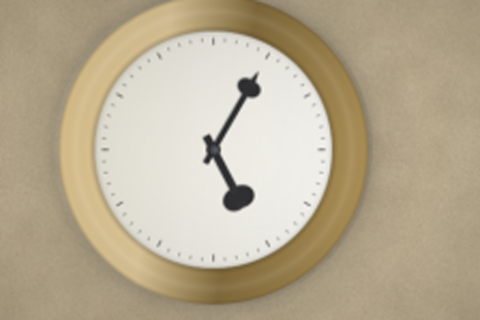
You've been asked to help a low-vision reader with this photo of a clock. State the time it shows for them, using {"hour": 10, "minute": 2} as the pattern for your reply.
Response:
{"hour": 5, "minute": 5}
